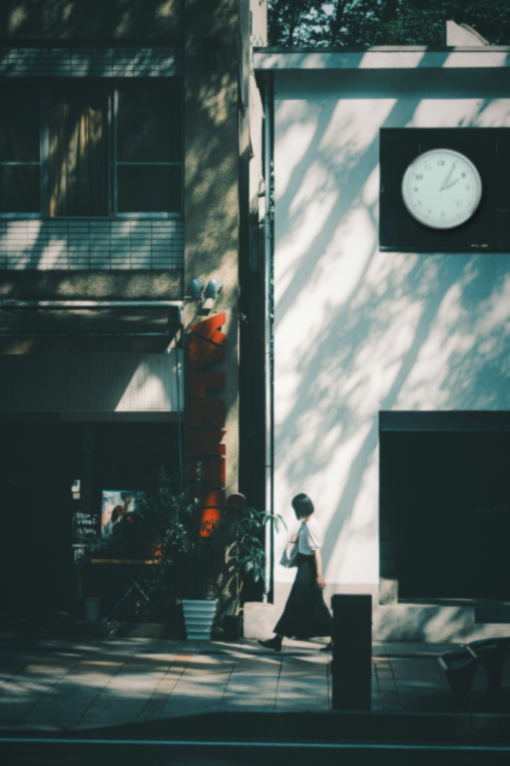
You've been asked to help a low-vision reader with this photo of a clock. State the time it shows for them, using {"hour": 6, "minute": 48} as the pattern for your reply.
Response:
{"hour": 2, "minute": 5}
